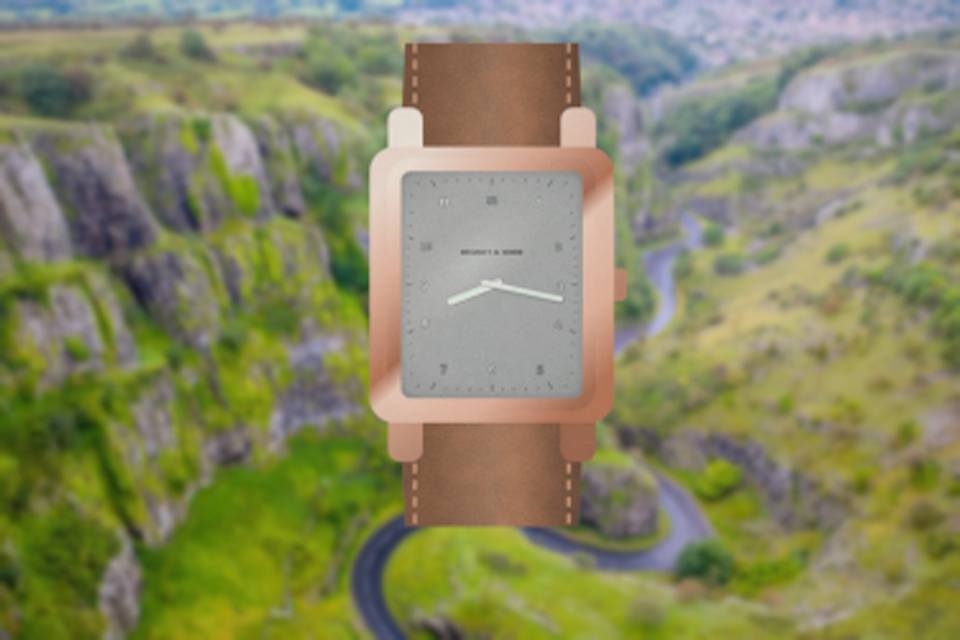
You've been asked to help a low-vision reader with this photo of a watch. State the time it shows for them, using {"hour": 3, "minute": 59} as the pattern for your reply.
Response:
{"hour": 8, "minute": 17}
